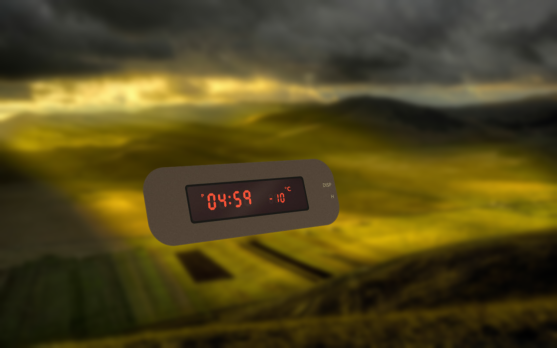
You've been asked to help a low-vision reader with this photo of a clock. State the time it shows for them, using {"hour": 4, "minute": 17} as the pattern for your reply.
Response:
{"hour": 4, "minute": 59}
